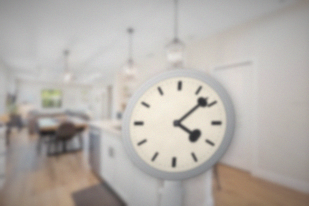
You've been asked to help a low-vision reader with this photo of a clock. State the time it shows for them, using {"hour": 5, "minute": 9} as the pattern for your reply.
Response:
{"hour": 4, "minute": 8}
